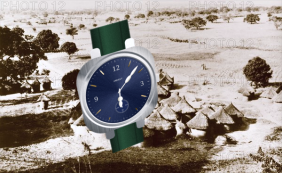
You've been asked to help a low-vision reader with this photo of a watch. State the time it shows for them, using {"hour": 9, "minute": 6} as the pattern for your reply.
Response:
{"hour": 6, "minute": 8}
